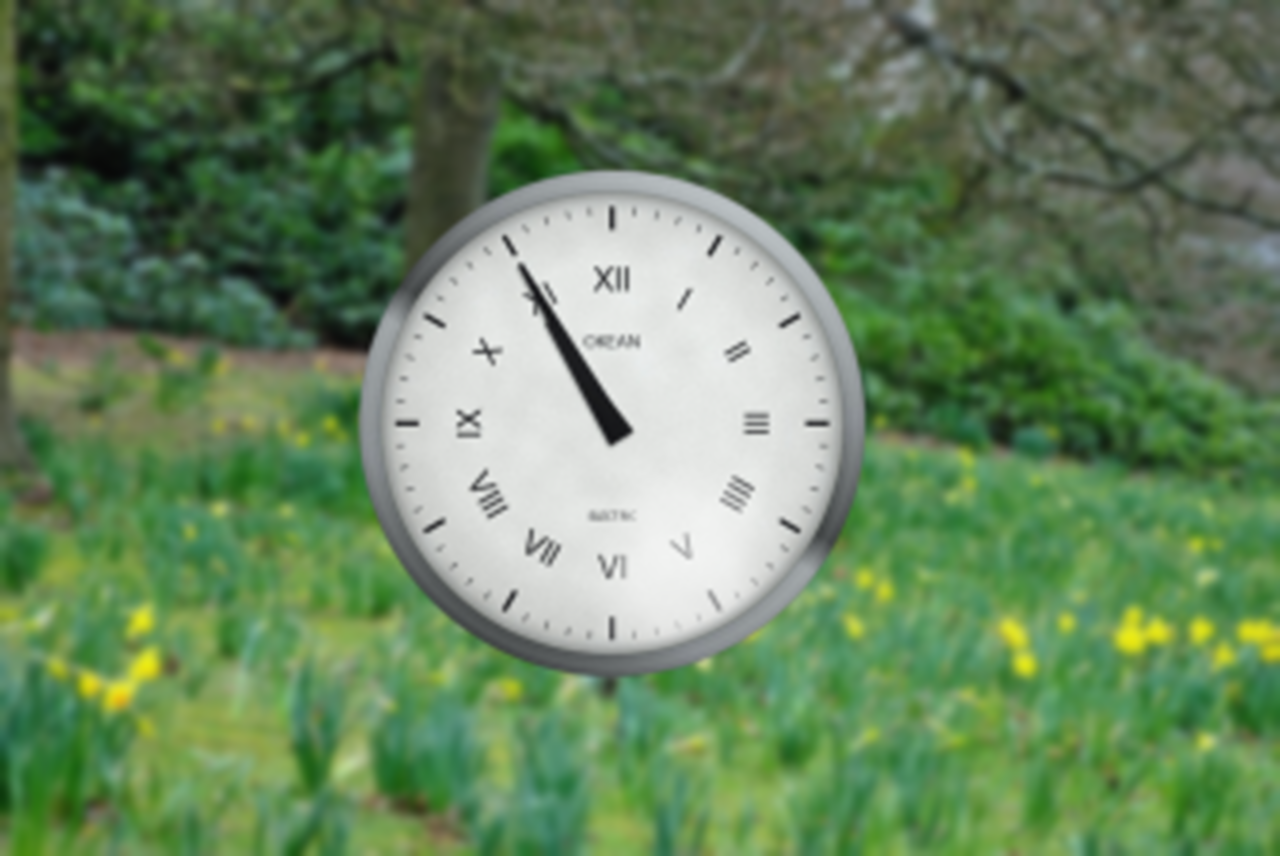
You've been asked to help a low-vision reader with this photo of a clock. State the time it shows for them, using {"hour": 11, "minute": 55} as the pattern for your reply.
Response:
{"hour": 10, "minute": 55}
